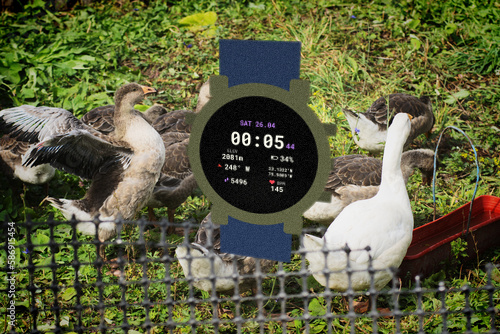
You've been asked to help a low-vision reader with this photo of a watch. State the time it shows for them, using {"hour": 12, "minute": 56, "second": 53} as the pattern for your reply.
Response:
{"hour": 0, "minute": 5, "second": 44}
